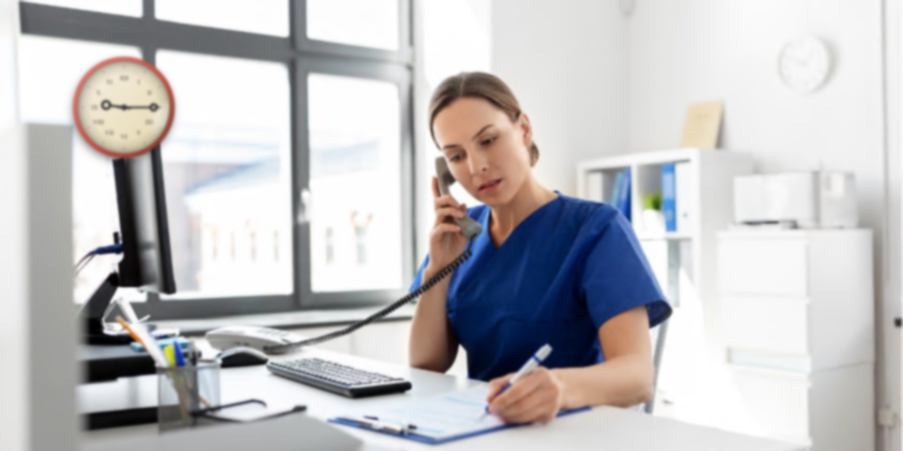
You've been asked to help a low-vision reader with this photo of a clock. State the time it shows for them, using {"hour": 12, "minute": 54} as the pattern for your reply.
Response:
{"hour": 9, "minute": 15}
